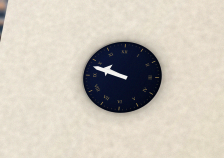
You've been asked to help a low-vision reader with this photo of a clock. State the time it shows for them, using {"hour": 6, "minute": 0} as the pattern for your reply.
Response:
{"hour": 9, "minute": 48}
